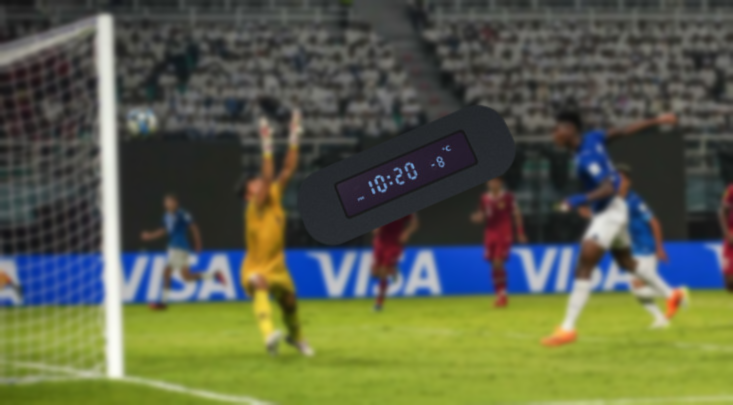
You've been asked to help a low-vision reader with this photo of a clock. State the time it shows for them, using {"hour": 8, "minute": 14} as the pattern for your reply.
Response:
{"hour": 10, "minute": 20}
